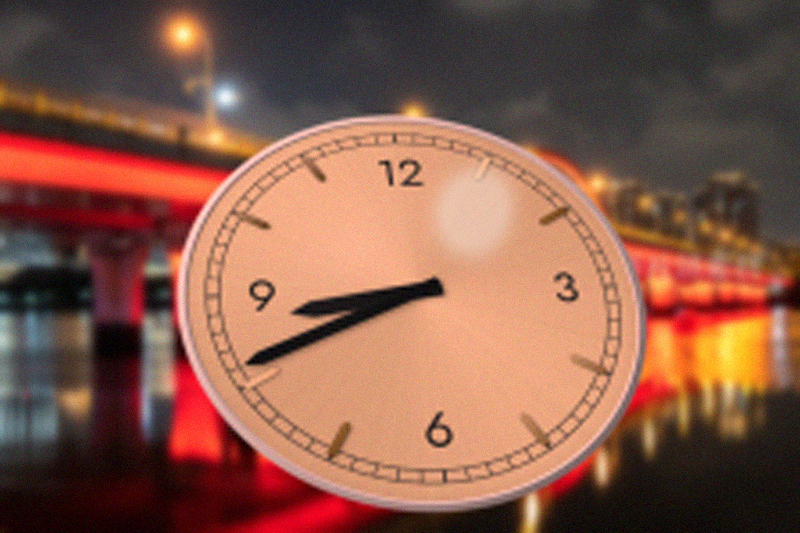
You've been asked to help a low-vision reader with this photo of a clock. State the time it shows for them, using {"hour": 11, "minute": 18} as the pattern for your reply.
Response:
{"hour": 8, "minute": 41}
